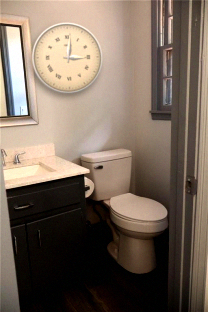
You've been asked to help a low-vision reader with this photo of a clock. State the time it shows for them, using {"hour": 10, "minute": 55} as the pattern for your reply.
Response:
{"hour": 3, "minute": 1}
